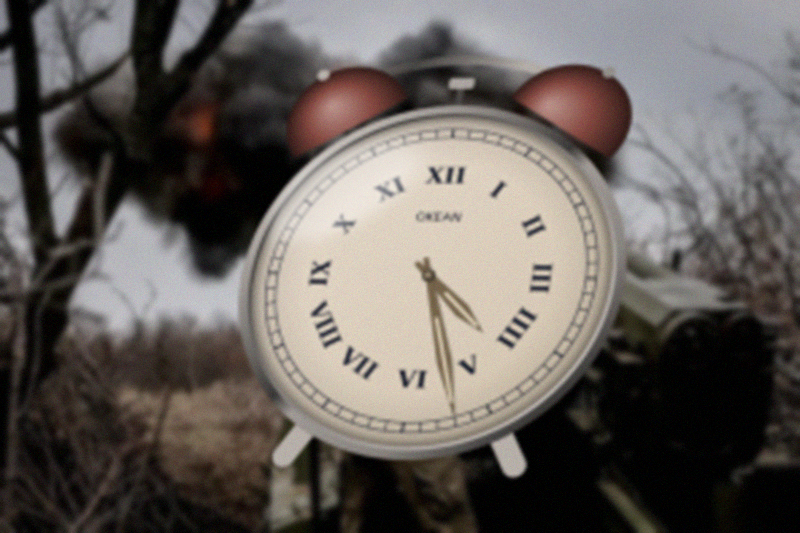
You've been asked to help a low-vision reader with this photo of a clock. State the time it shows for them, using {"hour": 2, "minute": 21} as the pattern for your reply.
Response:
{"hour": 4, "minute": 27}
